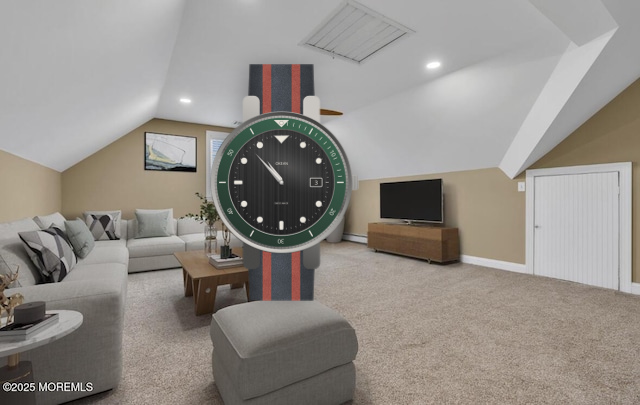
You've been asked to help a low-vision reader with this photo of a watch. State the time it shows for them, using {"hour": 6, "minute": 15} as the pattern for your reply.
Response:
{"hour": 10, "minute": 53}
